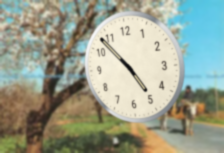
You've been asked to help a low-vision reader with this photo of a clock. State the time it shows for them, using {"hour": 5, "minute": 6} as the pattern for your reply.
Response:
{"hour": 4, "minute": 53}
